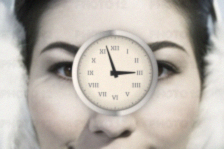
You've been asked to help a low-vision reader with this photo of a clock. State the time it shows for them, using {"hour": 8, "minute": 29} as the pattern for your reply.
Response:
{"hour": 2, "minute": 57}
